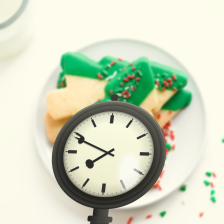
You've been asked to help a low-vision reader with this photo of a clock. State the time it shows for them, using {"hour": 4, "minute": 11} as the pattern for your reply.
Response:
{"hour": 7, "minute": 49}
